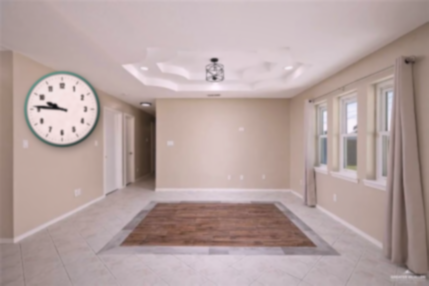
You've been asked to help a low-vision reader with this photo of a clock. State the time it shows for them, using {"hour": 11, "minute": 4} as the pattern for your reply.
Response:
{"hour": 9, "minute": 46}
